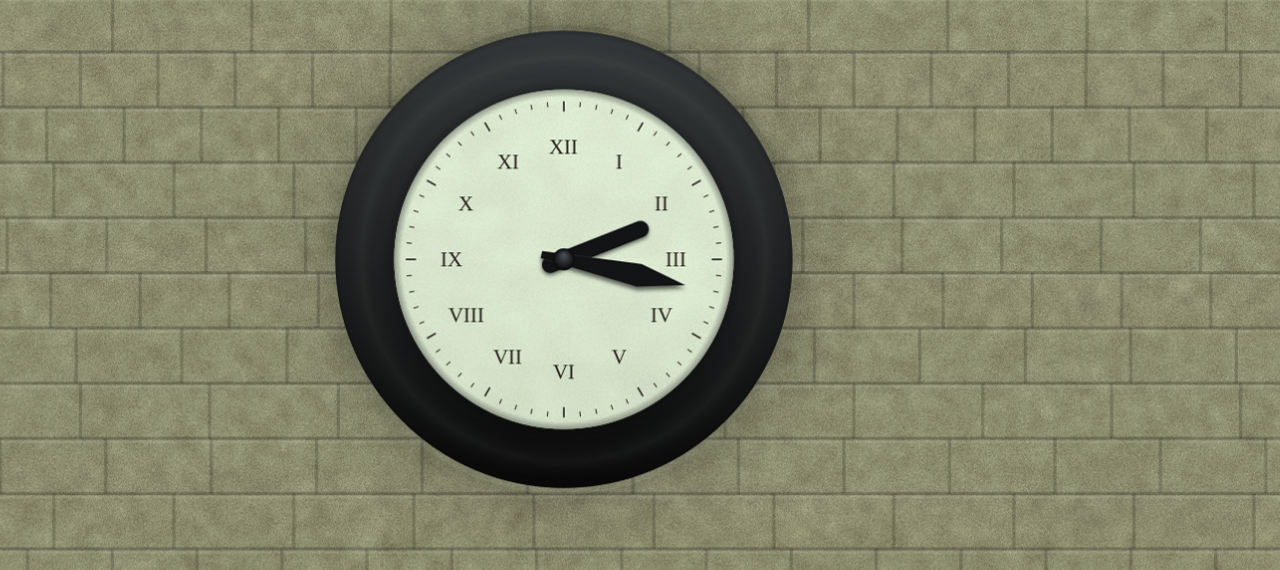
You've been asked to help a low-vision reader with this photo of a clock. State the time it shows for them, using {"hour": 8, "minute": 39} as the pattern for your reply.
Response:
{"hour": 2, "minute": 17}
